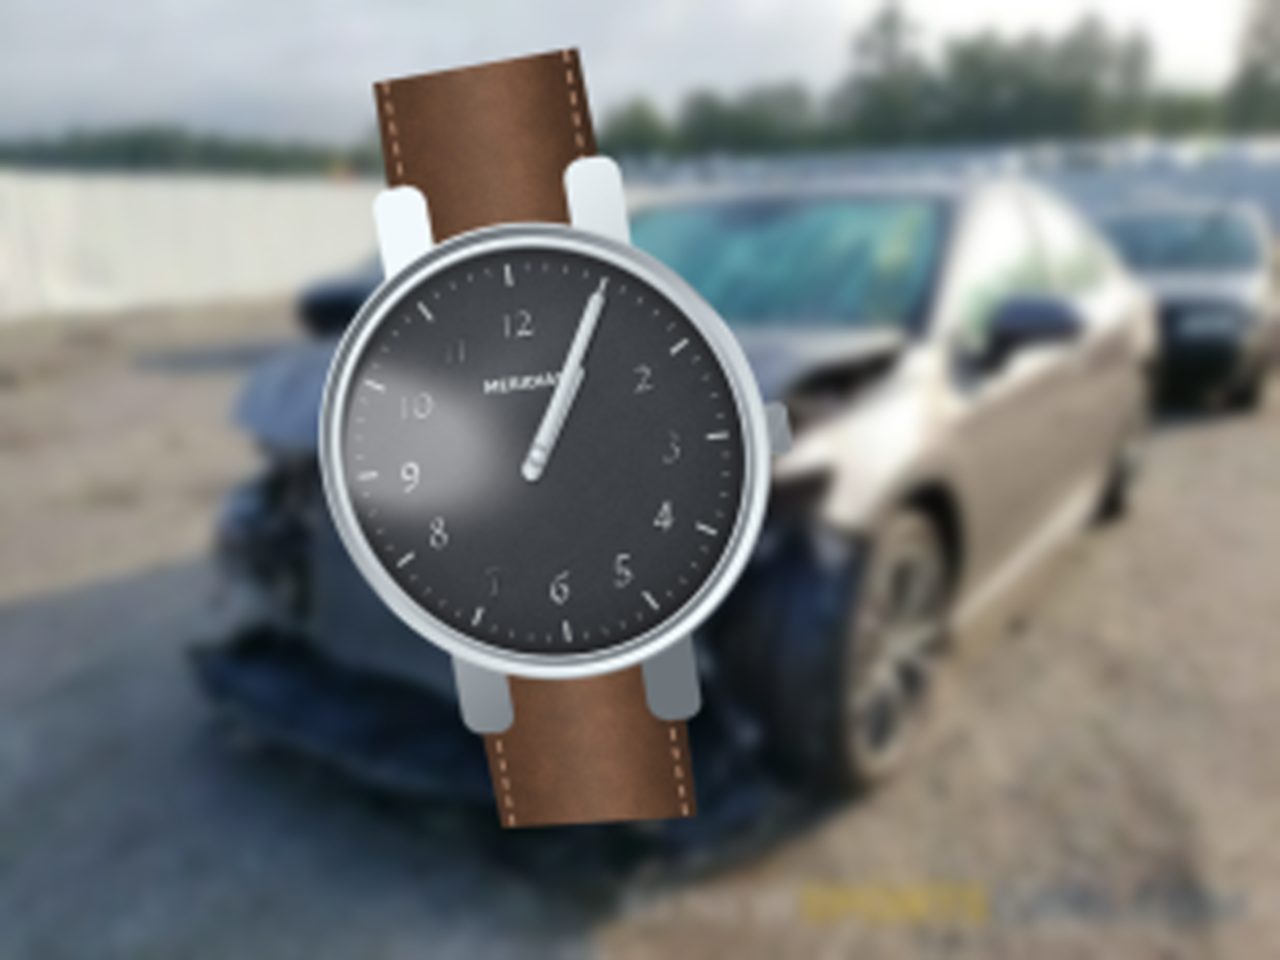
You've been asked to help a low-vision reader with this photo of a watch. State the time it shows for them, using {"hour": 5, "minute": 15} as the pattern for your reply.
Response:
{"hour": 1, "minute": 5}
